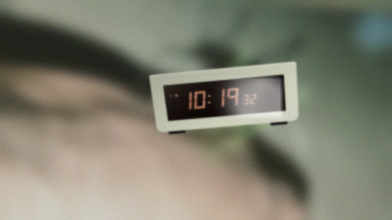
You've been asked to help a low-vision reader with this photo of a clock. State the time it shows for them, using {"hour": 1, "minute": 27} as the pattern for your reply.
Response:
{"hour": 10, "minute": 19}
